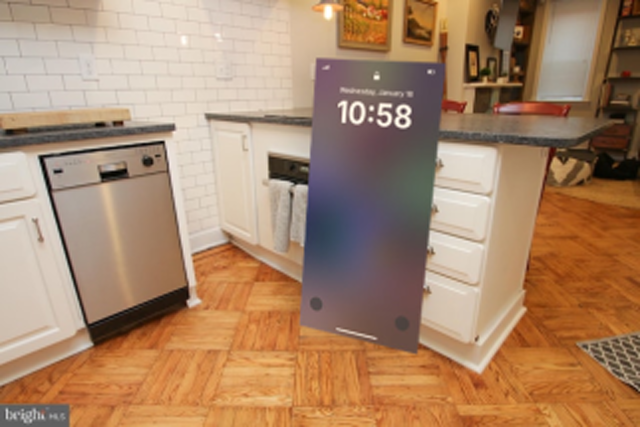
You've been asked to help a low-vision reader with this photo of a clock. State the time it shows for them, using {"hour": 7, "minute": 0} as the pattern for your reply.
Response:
{"hour": 10, "minute": 58}
